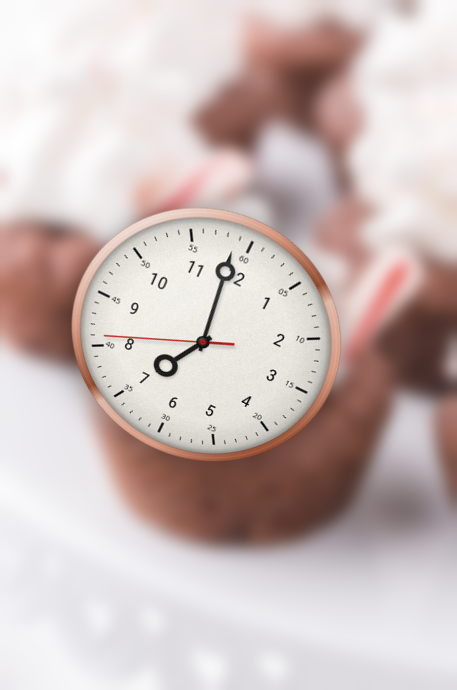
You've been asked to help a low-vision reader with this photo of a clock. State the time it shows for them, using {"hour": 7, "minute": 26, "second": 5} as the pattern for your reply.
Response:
{"hour": 6, "minute": 58, "second": 41}
